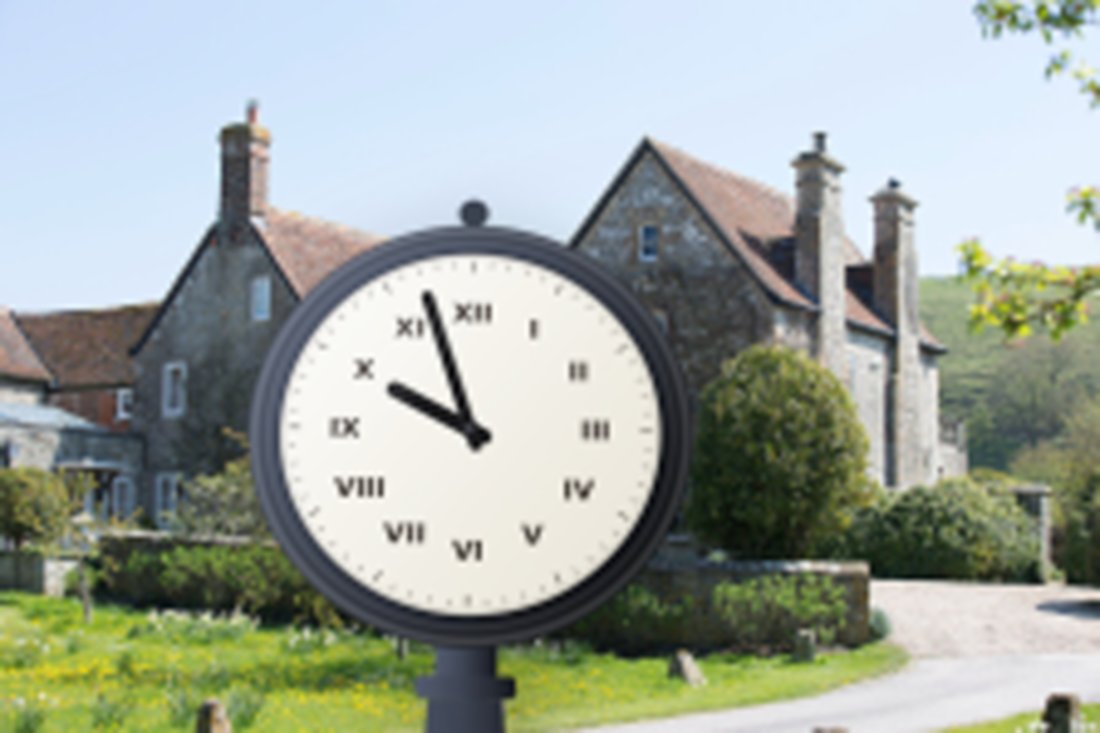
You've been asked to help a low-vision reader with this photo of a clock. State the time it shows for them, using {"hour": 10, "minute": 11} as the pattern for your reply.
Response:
{"hour": 9, "minute": 57}
